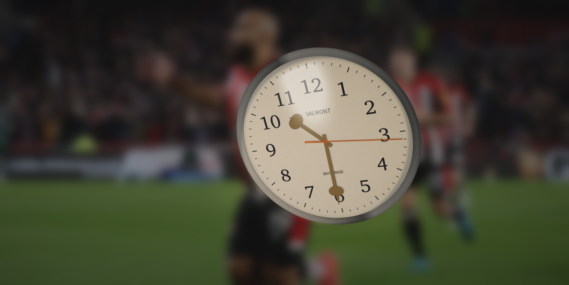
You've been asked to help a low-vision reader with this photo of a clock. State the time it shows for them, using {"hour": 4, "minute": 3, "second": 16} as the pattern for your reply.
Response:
{"hour": 10, "minute": 30, "second": 16}
